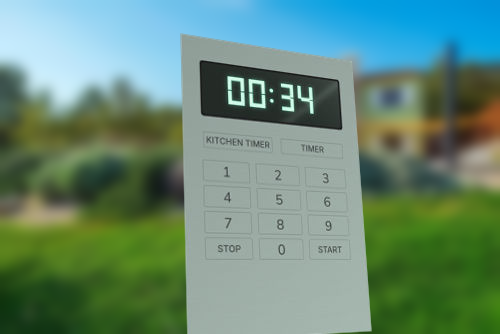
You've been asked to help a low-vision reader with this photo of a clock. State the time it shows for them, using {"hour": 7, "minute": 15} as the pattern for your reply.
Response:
{"hour": 0, "minute": 34}
